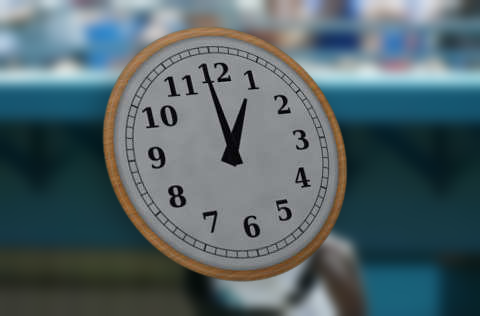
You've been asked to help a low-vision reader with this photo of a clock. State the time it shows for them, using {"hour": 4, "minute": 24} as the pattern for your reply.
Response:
{"hour": 12, "minute": 59}
